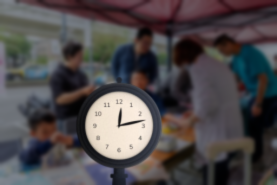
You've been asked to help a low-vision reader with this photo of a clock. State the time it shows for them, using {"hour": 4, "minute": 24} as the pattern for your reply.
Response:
{"hour": 12, "minute": 13}
